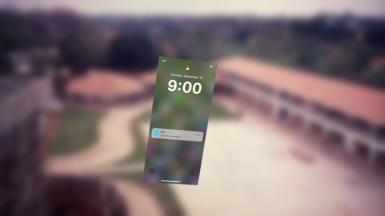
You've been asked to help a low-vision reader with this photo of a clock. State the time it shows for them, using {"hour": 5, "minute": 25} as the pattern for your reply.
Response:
{"hour": 9, "minute": 0}
